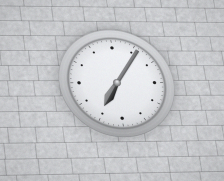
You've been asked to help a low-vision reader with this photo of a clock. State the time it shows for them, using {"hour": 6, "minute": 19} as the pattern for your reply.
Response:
{"hour": 7, "minute": 6}
